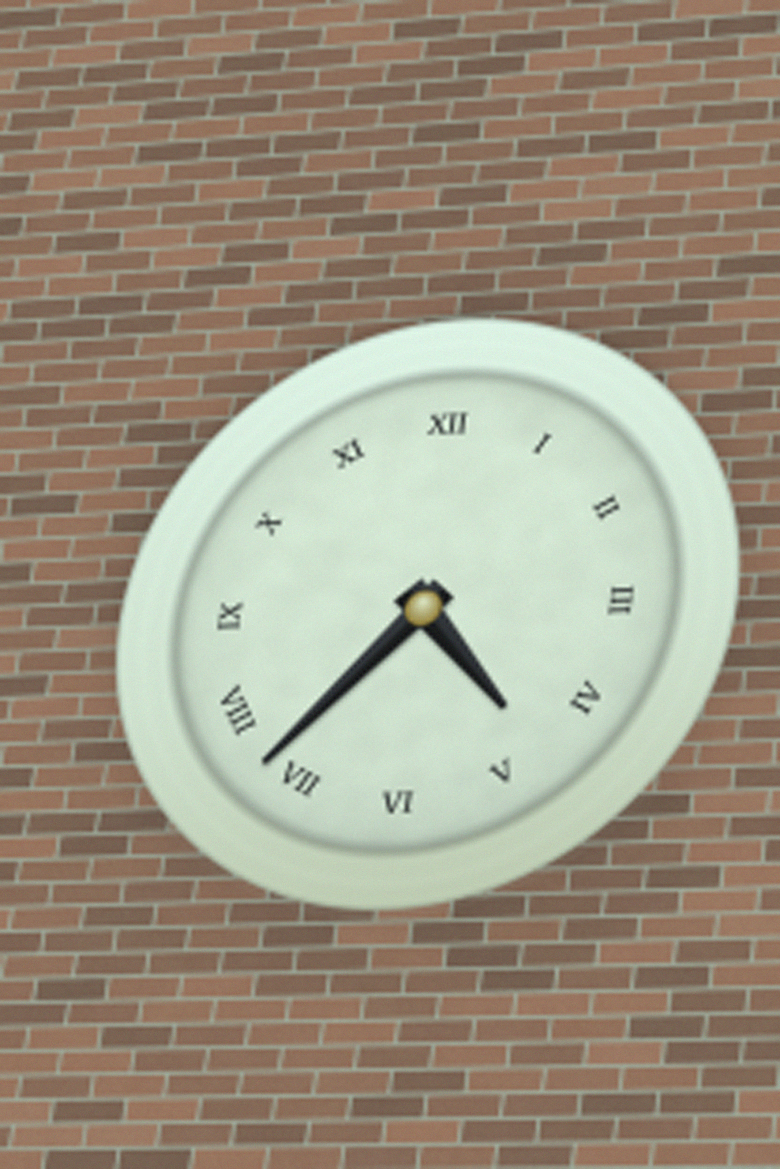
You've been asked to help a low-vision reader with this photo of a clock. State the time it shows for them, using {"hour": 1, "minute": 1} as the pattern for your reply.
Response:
{"hour": 4, "minute": 37}
